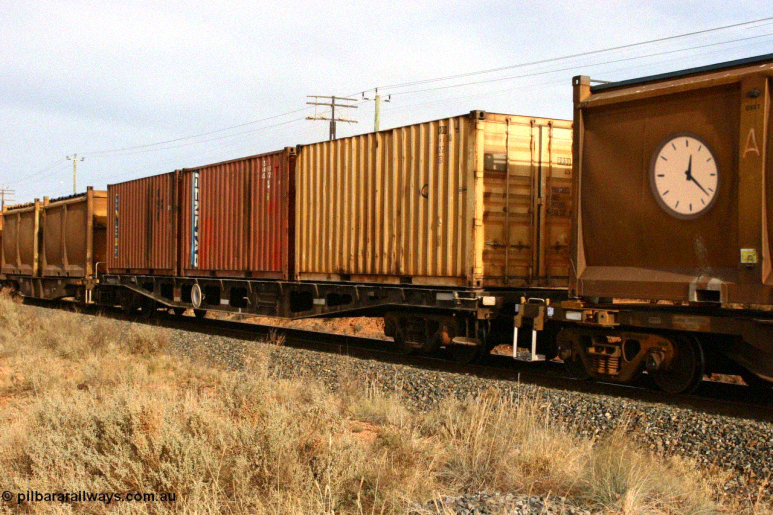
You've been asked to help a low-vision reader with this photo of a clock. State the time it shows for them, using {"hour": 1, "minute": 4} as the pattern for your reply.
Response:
{"hour": 12, "minute": 22}
